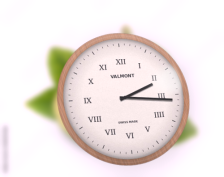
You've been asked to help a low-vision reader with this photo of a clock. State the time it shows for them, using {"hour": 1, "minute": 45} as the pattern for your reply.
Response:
{"hour": 2, "minute": 16}
